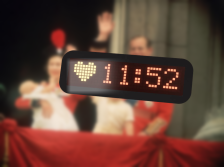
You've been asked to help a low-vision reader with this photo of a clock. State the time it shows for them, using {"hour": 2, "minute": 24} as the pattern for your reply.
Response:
{"hour": 11, "minute": 52}
